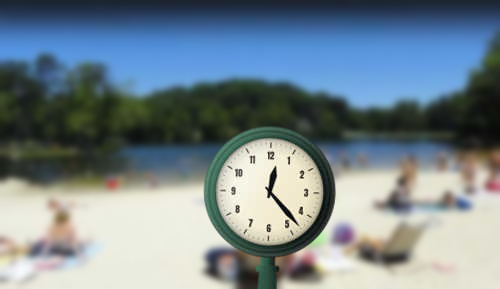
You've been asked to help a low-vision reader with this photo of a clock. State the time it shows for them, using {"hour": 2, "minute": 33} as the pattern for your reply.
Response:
{"hour": 12, "minute": 23}
